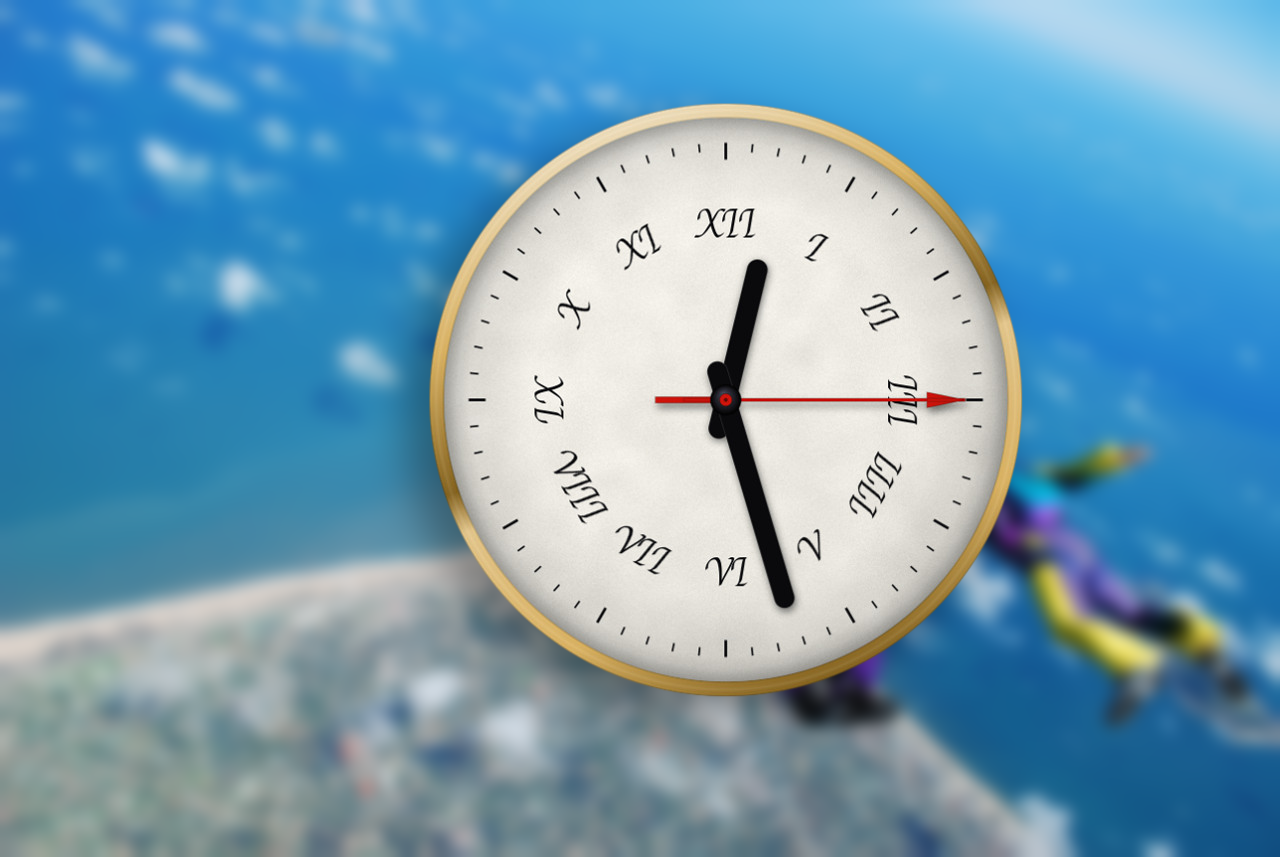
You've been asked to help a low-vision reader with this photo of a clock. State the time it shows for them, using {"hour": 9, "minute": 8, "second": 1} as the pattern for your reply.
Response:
{"hour": 12, "minute": 27, "second": 15}
